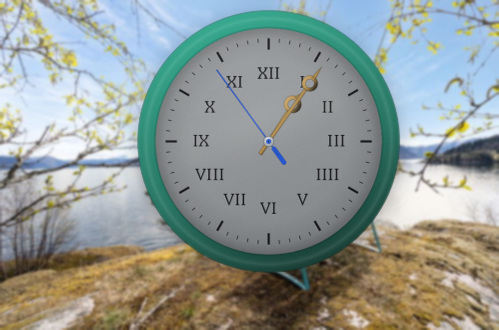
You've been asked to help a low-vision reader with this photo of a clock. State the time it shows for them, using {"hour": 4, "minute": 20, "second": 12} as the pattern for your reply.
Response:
{"hour": 1, "minute": 5, "second": 54}
